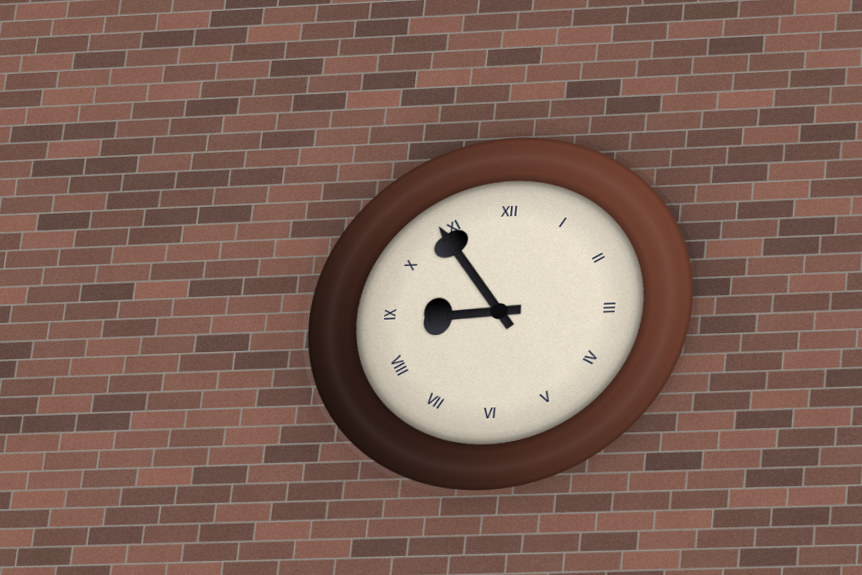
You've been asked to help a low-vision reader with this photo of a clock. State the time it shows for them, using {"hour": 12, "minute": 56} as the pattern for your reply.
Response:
{"hour": 8, "minute": 54}
